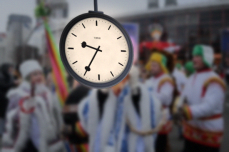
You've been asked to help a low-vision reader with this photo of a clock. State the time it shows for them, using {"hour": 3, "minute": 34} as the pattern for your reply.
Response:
{"hour": 9, "minute": 35}
